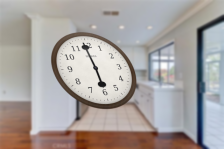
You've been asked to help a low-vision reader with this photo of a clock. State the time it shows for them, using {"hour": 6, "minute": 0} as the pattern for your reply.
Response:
{"hour": 5, "minute": 59}
